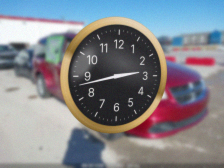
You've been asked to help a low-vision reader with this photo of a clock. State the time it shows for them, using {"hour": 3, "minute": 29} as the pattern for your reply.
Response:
{"hour": 2, "minute": 43}
